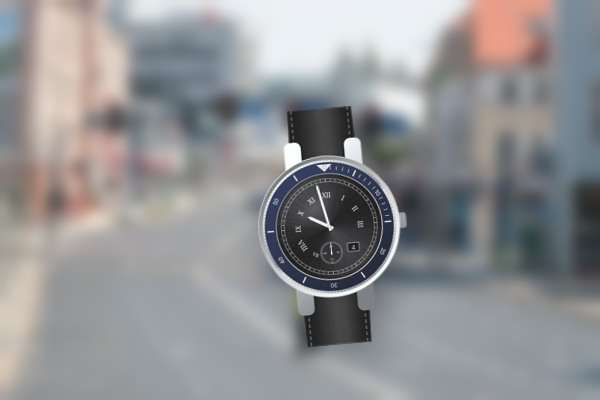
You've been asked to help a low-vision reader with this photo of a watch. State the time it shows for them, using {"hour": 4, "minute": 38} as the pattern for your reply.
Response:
{"hour": 9, "minute": 58}
